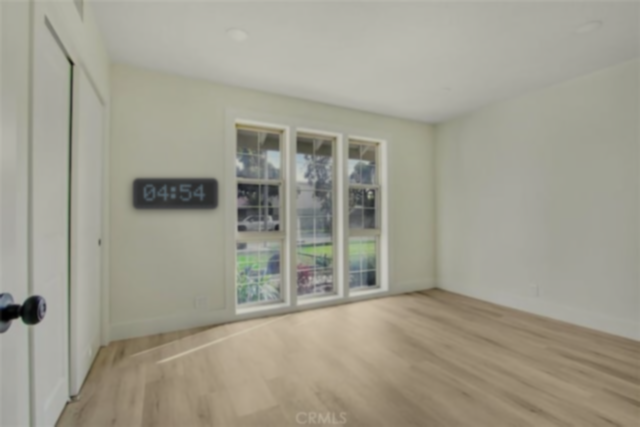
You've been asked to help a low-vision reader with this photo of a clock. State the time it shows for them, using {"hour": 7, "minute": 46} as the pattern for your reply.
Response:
{"hour": 4, "minute": 54}
